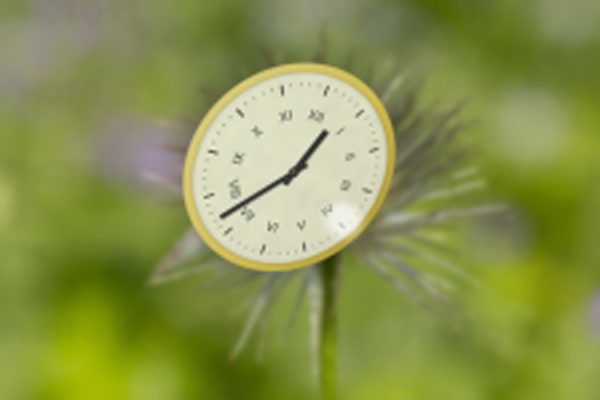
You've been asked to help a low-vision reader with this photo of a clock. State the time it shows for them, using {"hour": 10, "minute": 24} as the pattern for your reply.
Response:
{"hour": 12, "minute": 37}
